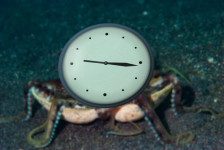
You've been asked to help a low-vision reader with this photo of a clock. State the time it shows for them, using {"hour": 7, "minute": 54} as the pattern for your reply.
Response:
{"hour": 9, "minute": 16}
